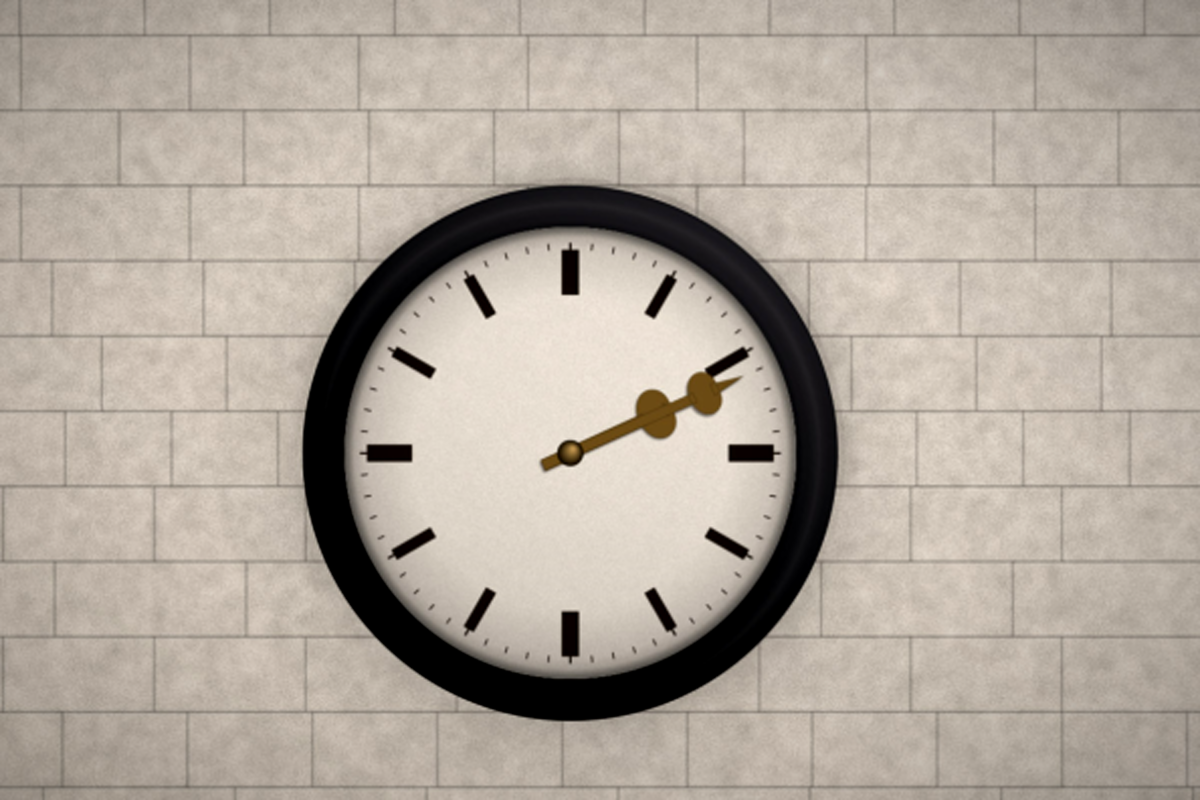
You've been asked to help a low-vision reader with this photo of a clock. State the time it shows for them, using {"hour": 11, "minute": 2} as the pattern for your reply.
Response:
{"hour": 2, "minute": 11}
